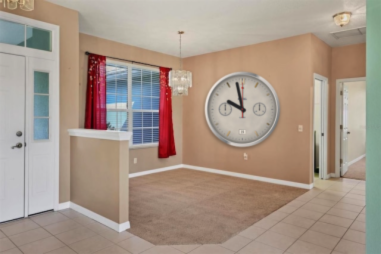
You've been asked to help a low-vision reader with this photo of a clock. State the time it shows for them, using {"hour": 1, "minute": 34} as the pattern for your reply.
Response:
{"hour": 9, "minute": 58}
